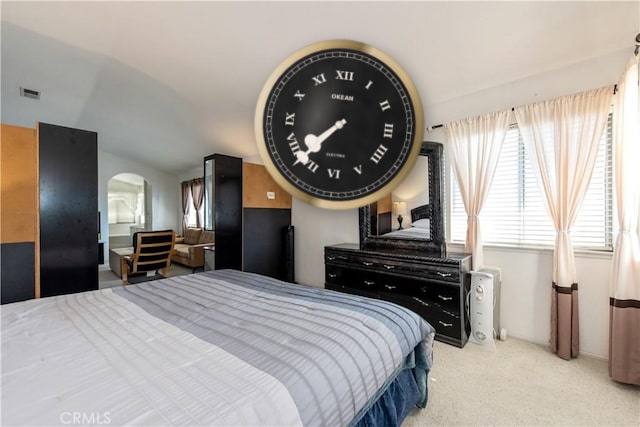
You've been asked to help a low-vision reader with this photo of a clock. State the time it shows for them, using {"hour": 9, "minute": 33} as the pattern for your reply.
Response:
{"hour": 7, "minute": 37}
